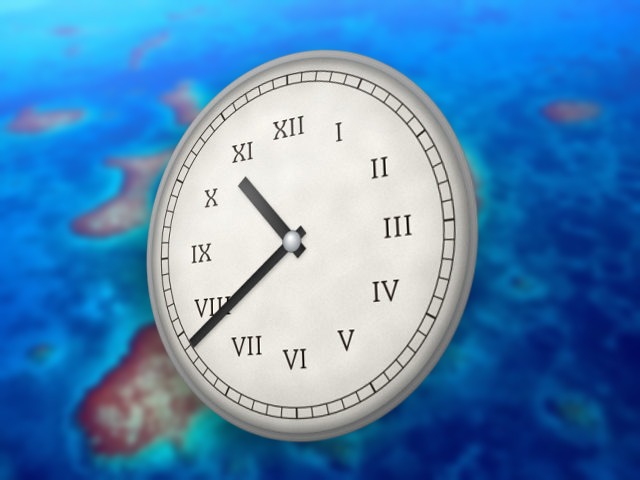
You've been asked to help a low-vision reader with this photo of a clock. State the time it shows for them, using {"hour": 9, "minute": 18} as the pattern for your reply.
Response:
{"hour": 10, "minute": 39}
